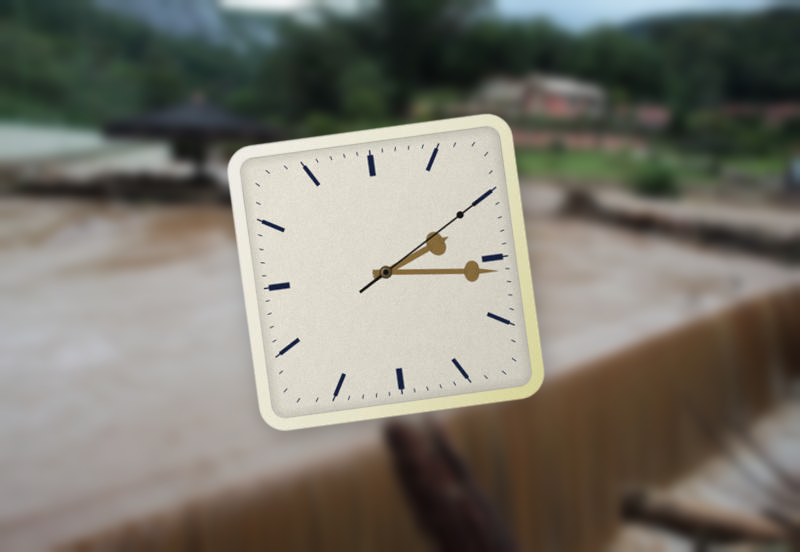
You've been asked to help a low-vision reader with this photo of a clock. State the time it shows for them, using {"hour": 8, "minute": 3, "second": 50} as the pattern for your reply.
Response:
{"hour": 2, "minute": 16, "second": 10}
